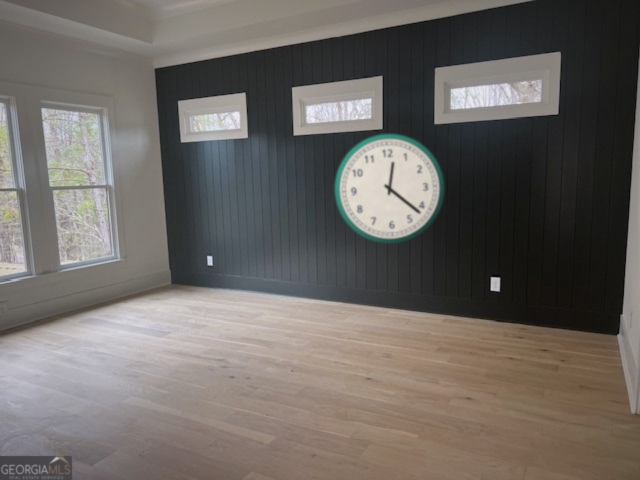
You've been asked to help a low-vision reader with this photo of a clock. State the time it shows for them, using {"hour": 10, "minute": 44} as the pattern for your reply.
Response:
{"hour": 12, "minute": 22}
